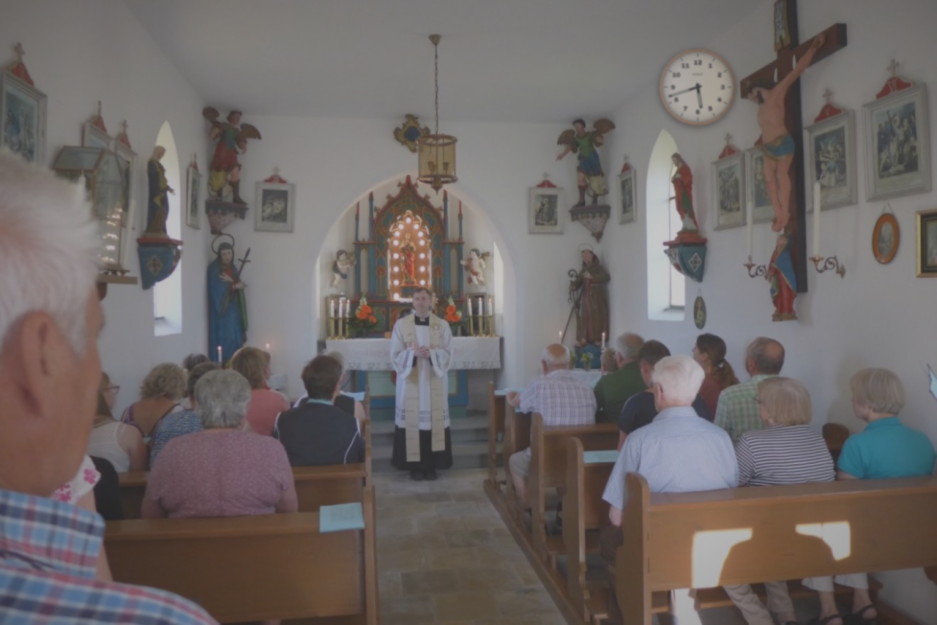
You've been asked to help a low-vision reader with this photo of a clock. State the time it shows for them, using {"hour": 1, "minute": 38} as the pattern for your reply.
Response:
{"hour": 5, "minute": 42}
